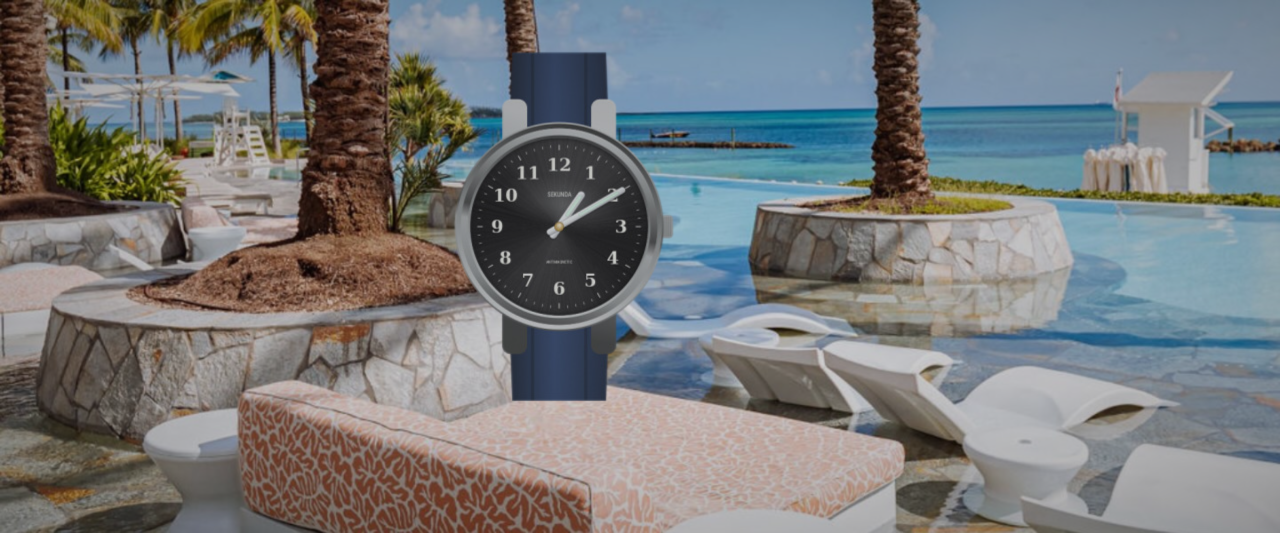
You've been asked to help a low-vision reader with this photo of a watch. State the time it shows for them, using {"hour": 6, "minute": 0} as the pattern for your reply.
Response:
{"hour": 1, "minute": 10}
